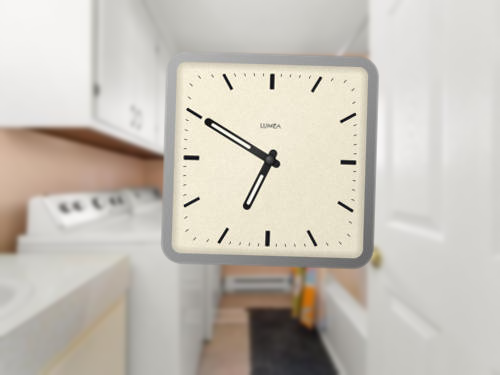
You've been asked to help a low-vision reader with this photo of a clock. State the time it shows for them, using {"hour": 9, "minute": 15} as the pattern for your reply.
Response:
{"hour": 6, "minute": 50}
